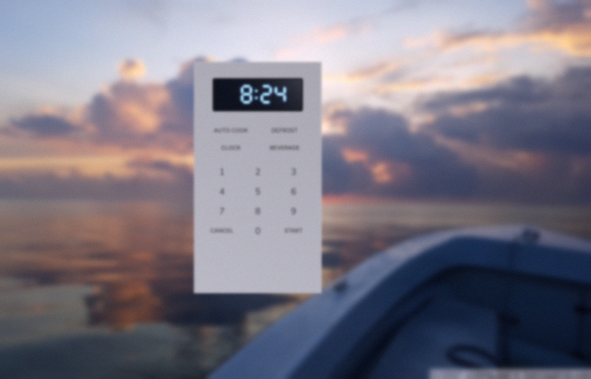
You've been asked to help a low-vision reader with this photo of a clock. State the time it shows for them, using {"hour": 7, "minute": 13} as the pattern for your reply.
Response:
{"hour": 8, "minute": 24}
